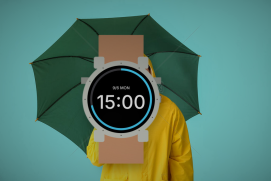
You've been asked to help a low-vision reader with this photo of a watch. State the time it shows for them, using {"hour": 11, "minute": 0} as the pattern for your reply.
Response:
{"hour": 15, "minute": 0}
